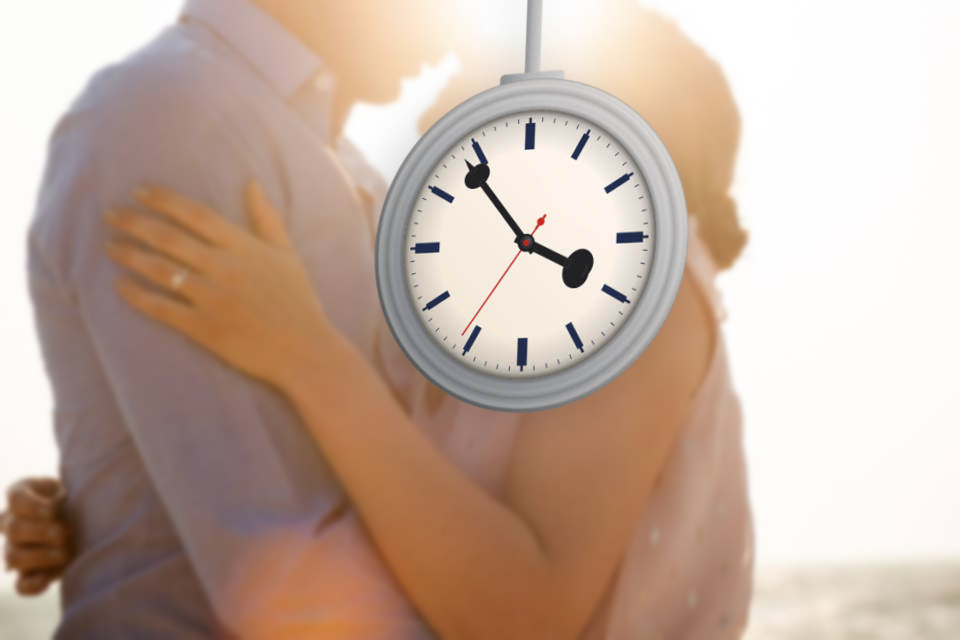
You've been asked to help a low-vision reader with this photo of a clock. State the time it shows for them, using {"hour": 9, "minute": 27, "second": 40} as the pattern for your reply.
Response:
{"hour": 3, "minute": 53, "second": 36}
